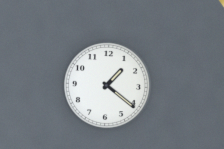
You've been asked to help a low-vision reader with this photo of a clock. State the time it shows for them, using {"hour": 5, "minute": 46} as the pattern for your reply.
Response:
{"hour": 1, "minute": 21}
